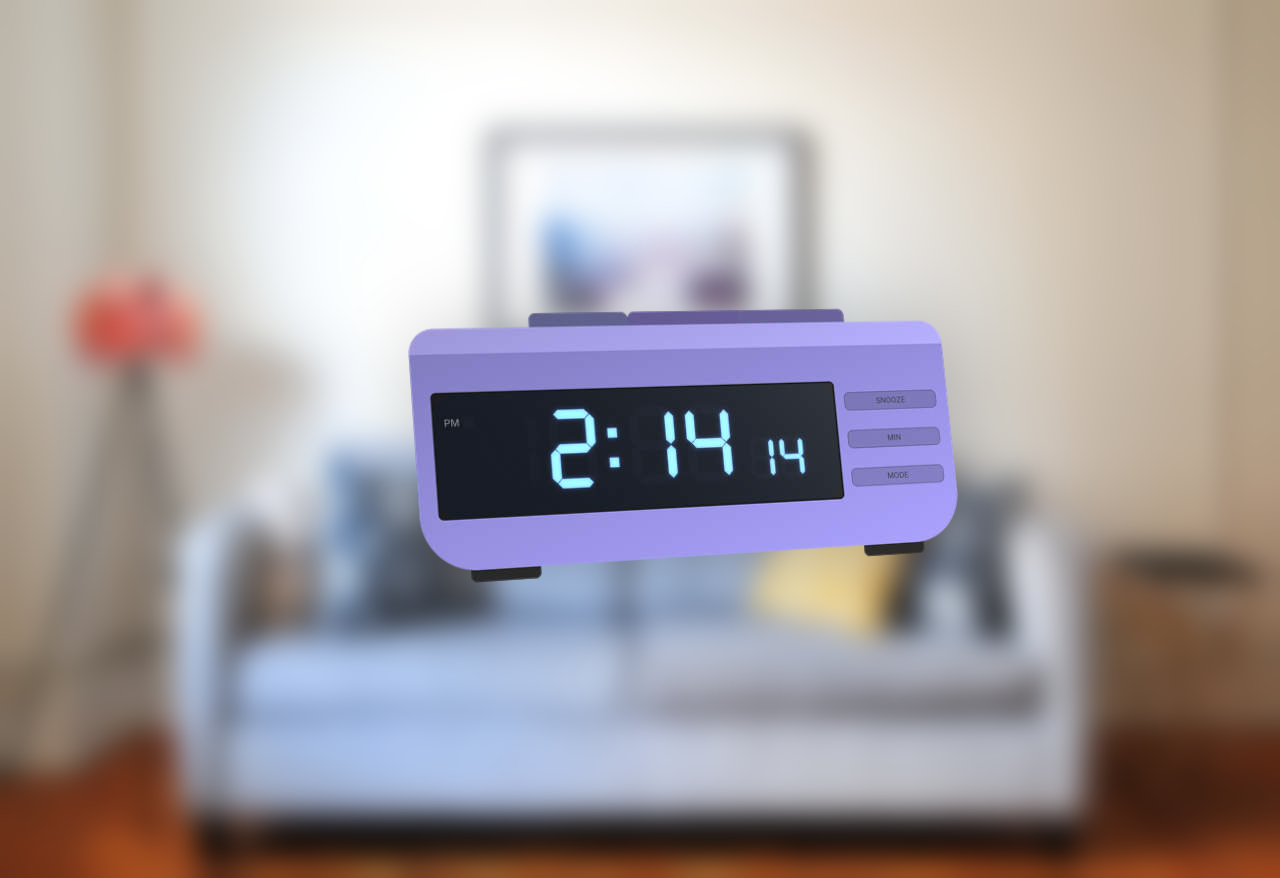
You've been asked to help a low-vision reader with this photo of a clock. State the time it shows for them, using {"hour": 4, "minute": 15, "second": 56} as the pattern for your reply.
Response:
{"hour": 2, "minute": 14, "second": 14}
